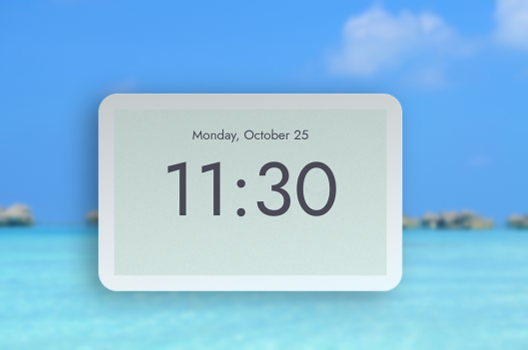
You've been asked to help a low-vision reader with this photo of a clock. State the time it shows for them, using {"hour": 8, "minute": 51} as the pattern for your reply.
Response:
{"hour": 11, "minute": 30}
